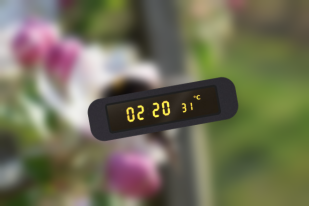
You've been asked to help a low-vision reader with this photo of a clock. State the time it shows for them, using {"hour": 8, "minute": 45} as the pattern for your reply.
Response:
{"hour": 2, "minute": 20}
